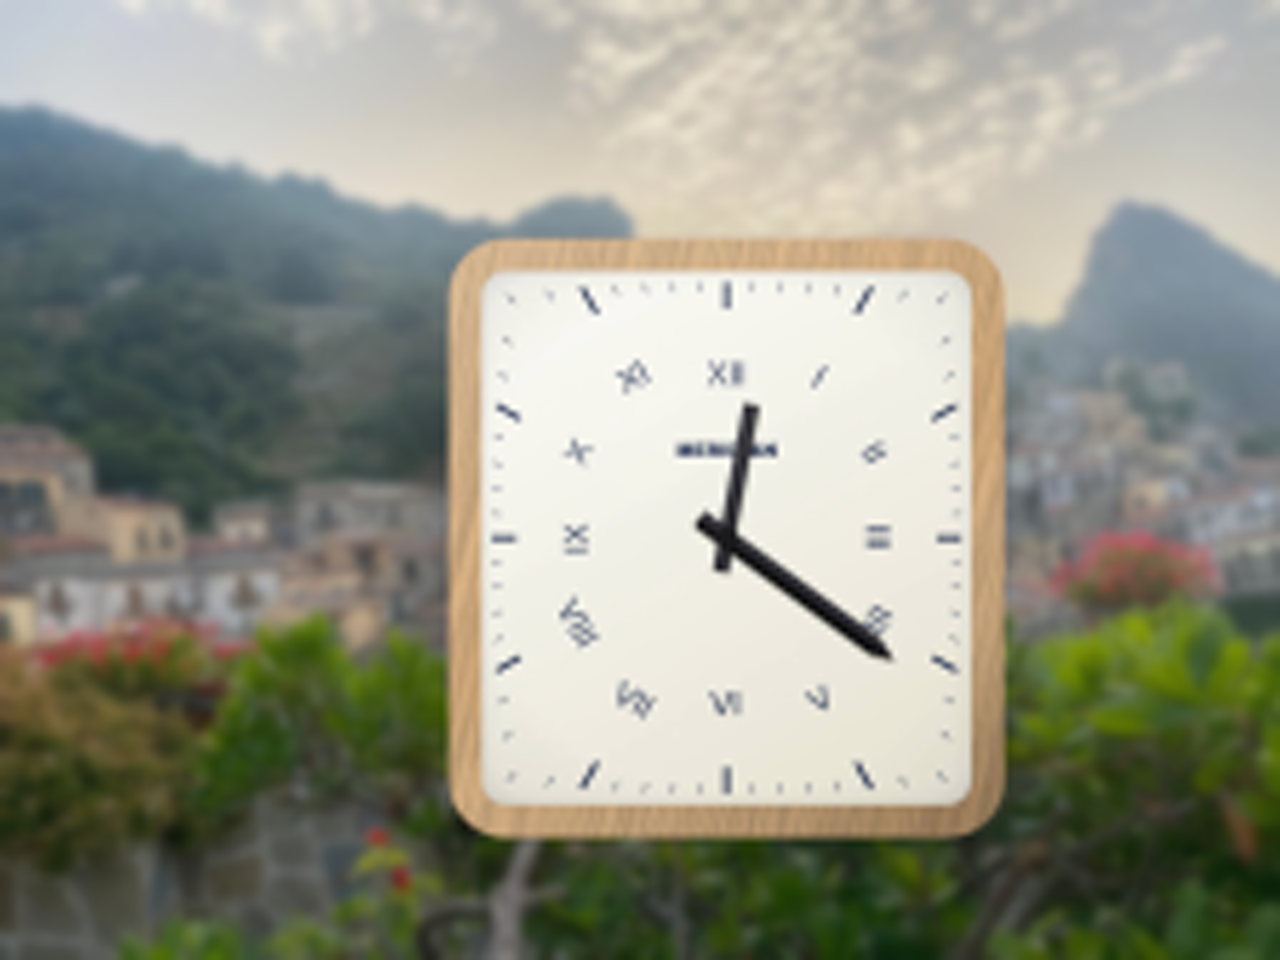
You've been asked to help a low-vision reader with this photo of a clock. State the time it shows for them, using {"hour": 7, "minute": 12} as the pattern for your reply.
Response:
{"hour": 12, "minute": 21}
